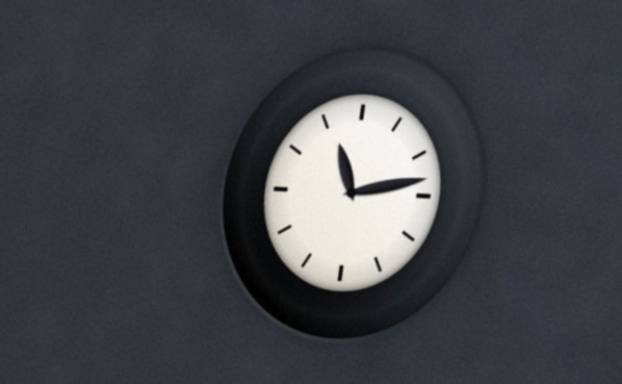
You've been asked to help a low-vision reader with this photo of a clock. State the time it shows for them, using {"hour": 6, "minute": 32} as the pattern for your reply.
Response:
{"hour": 11, "minute": 13}
